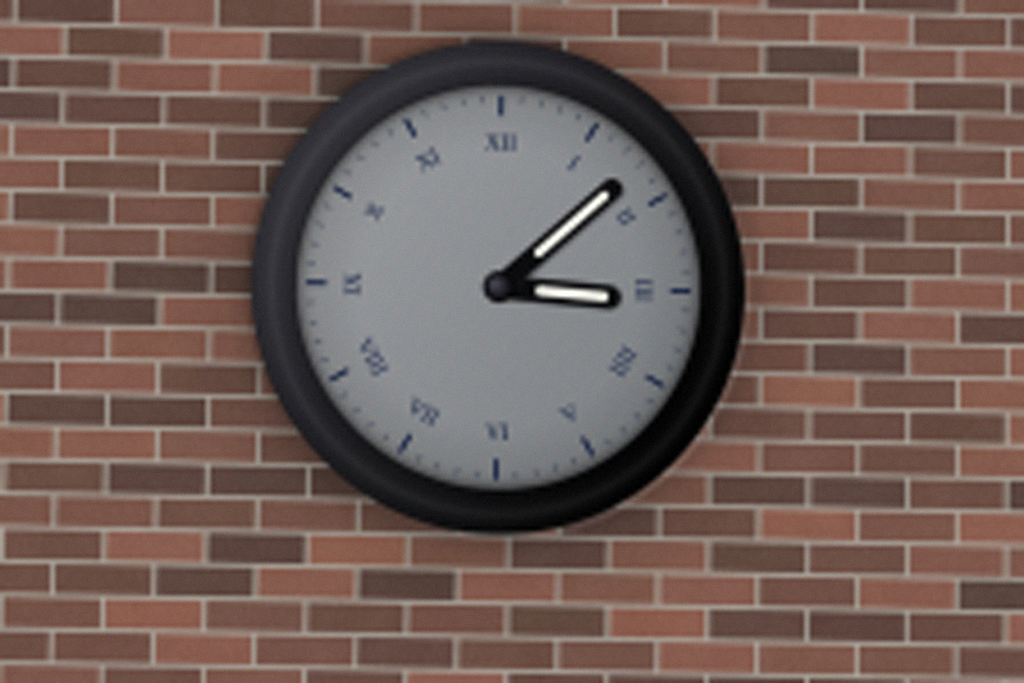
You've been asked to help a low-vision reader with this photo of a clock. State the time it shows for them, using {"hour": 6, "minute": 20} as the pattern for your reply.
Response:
{"hour": 3, "minute": 8}
